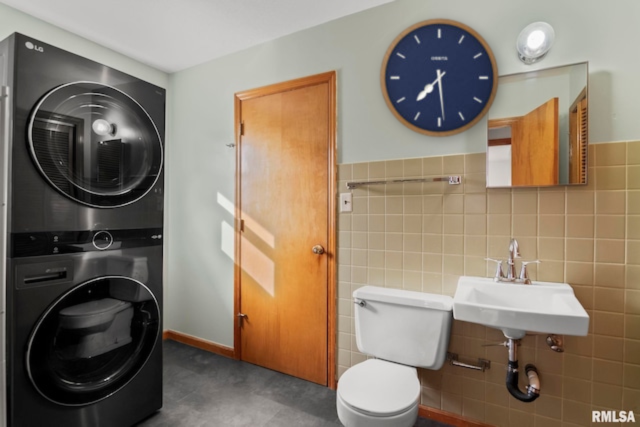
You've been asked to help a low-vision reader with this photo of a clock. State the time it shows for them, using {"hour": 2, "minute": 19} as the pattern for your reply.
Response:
{"hour": 7, "minute": 29}
